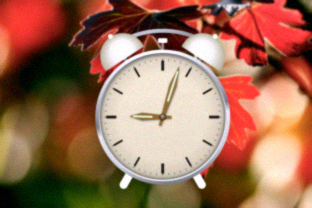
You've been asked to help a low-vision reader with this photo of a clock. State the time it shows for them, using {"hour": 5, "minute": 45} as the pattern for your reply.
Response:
{"hour": 9, "minute": 3}
